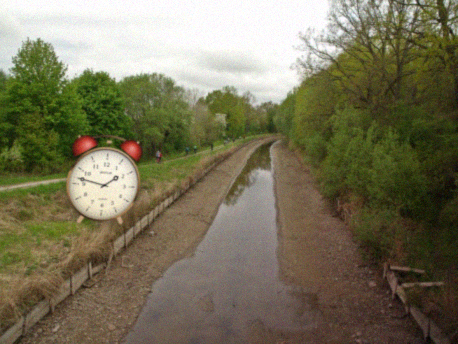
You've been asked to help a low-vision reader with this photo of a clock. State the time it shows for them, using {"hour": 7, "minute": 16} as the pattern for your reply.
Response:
{"hour": 1, "minute": 47}
